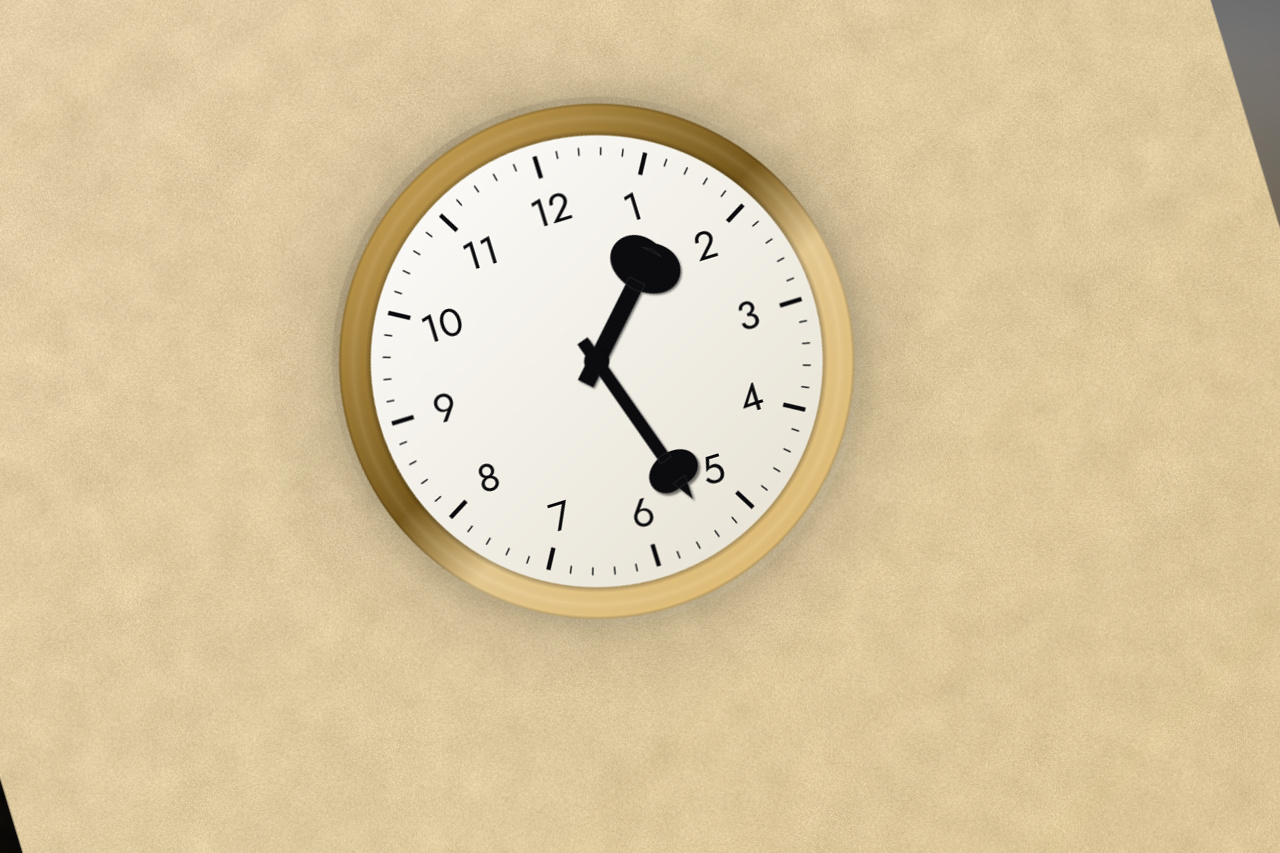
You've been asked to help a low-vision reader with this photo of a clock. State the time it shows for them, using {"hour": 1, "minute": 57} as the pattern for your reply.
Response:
{"hour": 1, "minute": 27}
